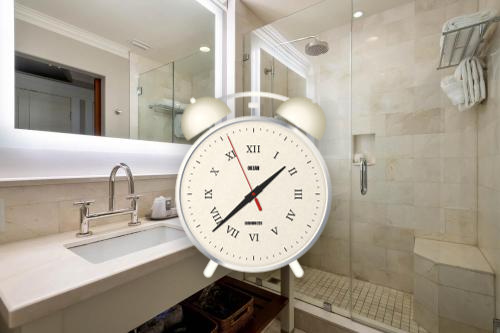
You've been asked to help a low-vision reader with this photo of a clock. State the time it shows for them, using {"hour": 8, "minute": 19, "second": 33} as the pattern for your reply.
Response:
{"hour": 1, "minute": 37, "second": 56}
